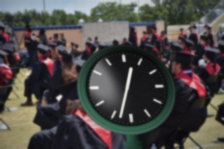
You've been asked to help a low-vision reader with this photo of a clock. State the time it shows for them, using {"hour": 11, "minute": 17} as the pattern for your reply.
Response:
{"hour": 12, "minute": 33}
